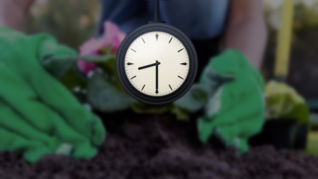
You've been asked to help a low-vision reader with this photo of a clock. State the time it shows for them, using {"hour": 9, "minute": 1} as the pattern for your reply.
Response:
{"hour": 8, "minute": 30}
